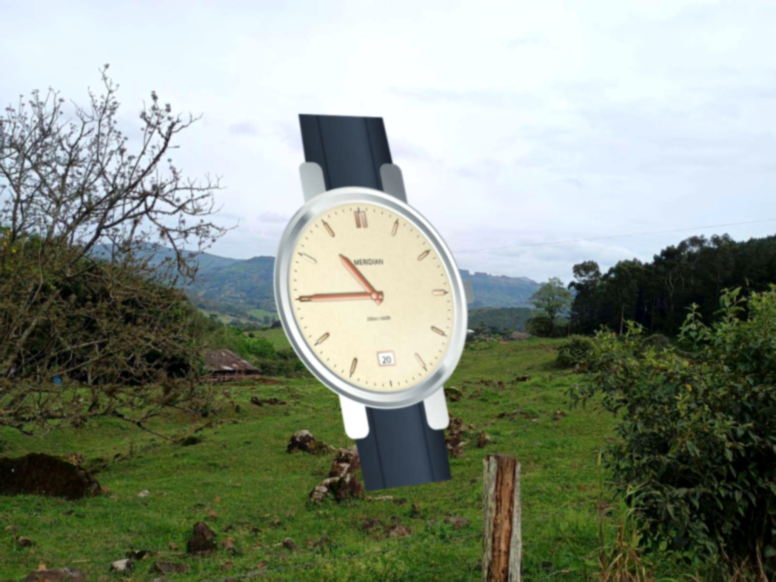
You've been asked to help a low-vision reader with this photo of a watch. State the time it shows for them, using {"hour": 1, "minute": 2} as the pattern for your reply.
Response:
{"hour": 10, "minute": 45}
